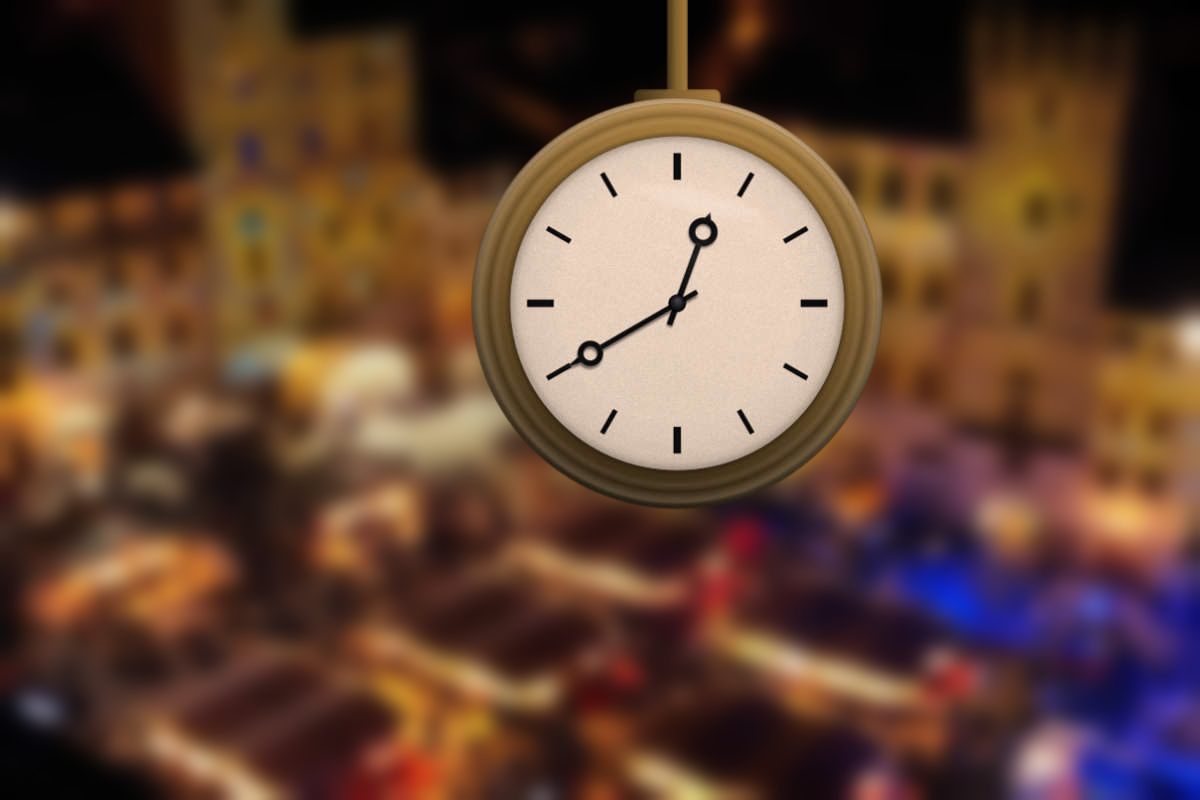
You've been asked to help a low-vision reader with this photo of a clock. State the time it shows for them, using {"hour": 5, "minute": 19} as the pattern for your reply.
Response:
{"hour": 12, "minute": 40}
